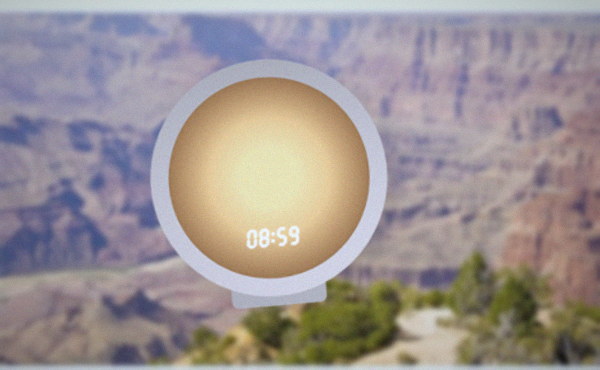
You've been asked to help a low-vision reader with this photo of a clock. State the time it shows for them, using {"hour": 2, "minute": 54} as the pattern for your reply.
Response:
{"hour": 8, "minute": 59}
